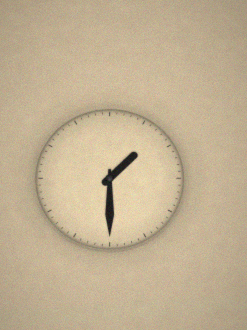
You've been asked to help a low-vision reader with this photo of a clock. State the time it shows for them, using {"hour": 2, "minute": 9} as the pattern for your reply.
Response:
{"hour": 1, "minute": 30}
